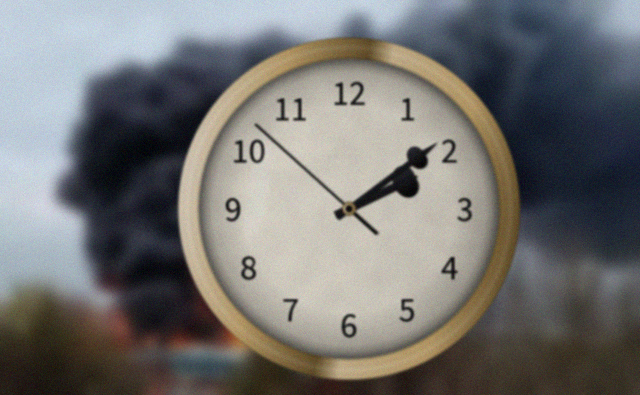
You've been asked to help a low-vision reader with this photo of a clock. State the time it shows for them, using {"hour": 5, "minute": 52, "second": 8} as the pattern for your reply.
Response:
{"hour": 2, "minute": 8, "second": 52}
